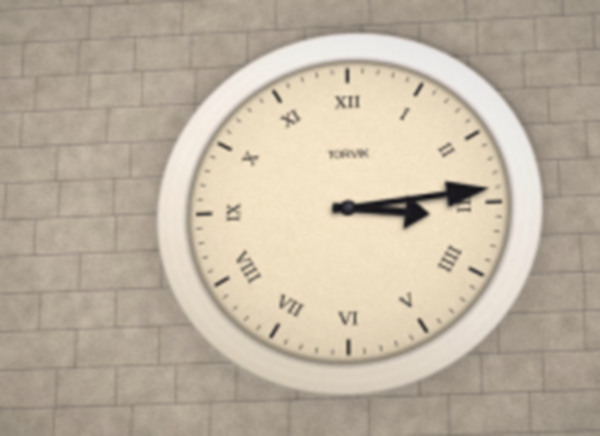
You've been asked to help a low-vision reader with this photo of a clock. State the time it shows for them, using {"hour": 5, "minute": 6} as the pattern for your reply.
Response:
{"hour": 3, "minute": 14}
